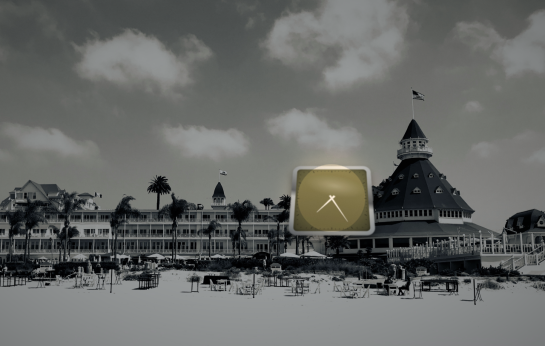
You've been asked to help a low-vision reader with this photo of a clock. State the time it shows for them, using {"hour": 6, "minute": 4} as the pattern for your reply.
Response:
{"hour": 7, "minute": 25}
